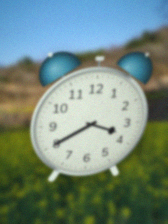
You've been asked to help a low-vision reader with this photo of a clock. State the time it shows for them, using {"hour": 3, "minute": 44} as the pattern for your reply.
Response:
{"hour": 3, "minute": 40}
